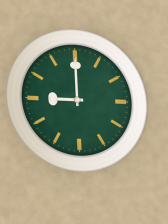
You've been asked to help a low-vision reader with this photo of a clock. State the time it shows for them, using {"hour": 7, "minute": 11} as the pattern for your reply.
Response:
{"hour": 9, "minute": 0}
